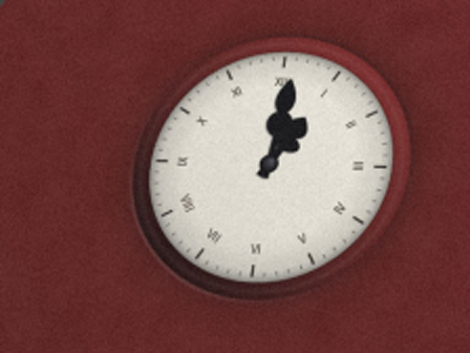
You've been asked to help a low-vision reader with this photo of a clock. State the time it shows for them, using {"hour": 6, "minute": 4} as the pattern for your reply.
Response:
{"hour": 1, "minute": 1}
